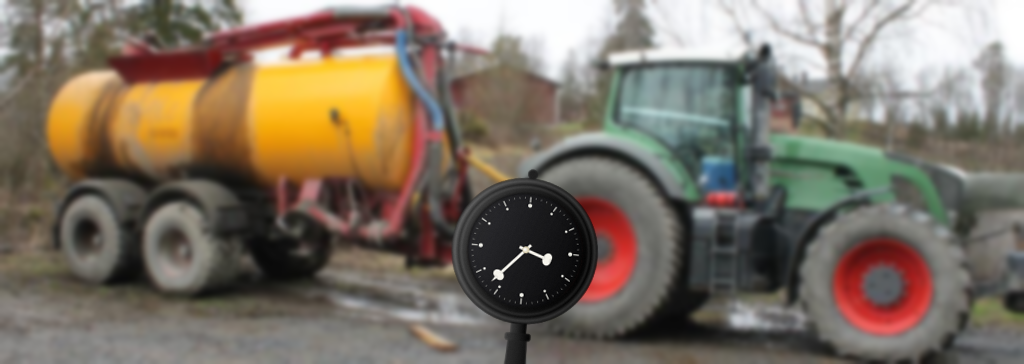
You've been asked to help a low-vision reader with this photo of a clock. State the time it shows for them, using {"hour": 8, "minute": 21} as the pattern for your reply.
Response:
{"hour": 3, "minute": 37}
